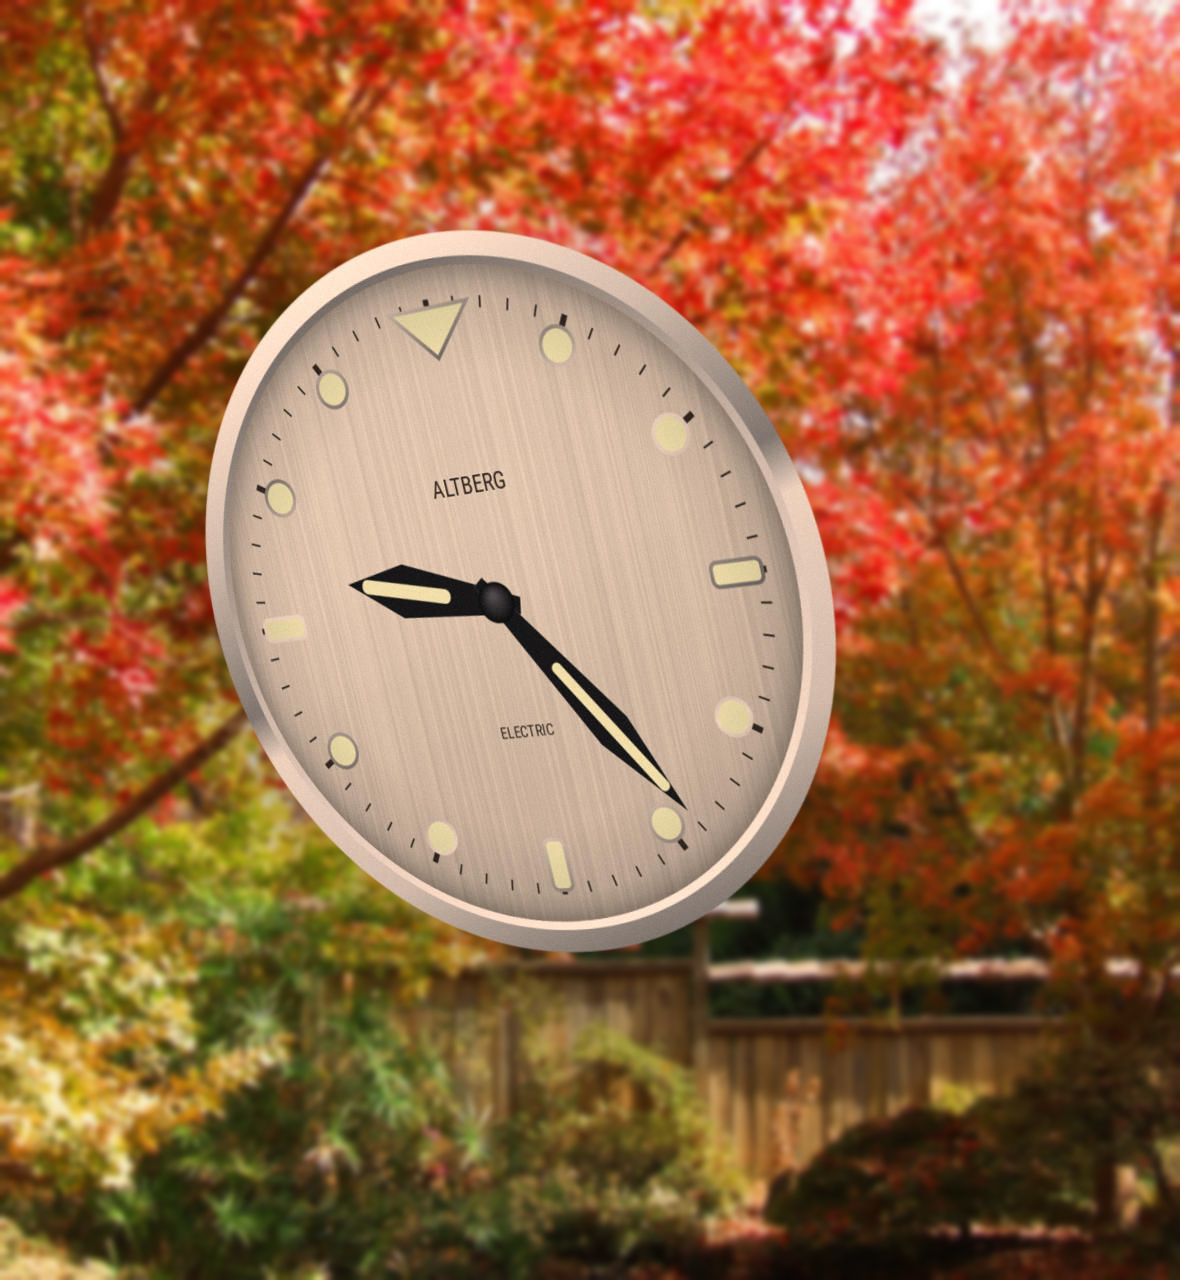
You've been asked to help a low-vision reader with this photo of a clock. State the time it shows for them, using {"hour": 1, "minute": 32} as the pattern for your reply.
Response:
{"hour": 9, "minute": 24}
